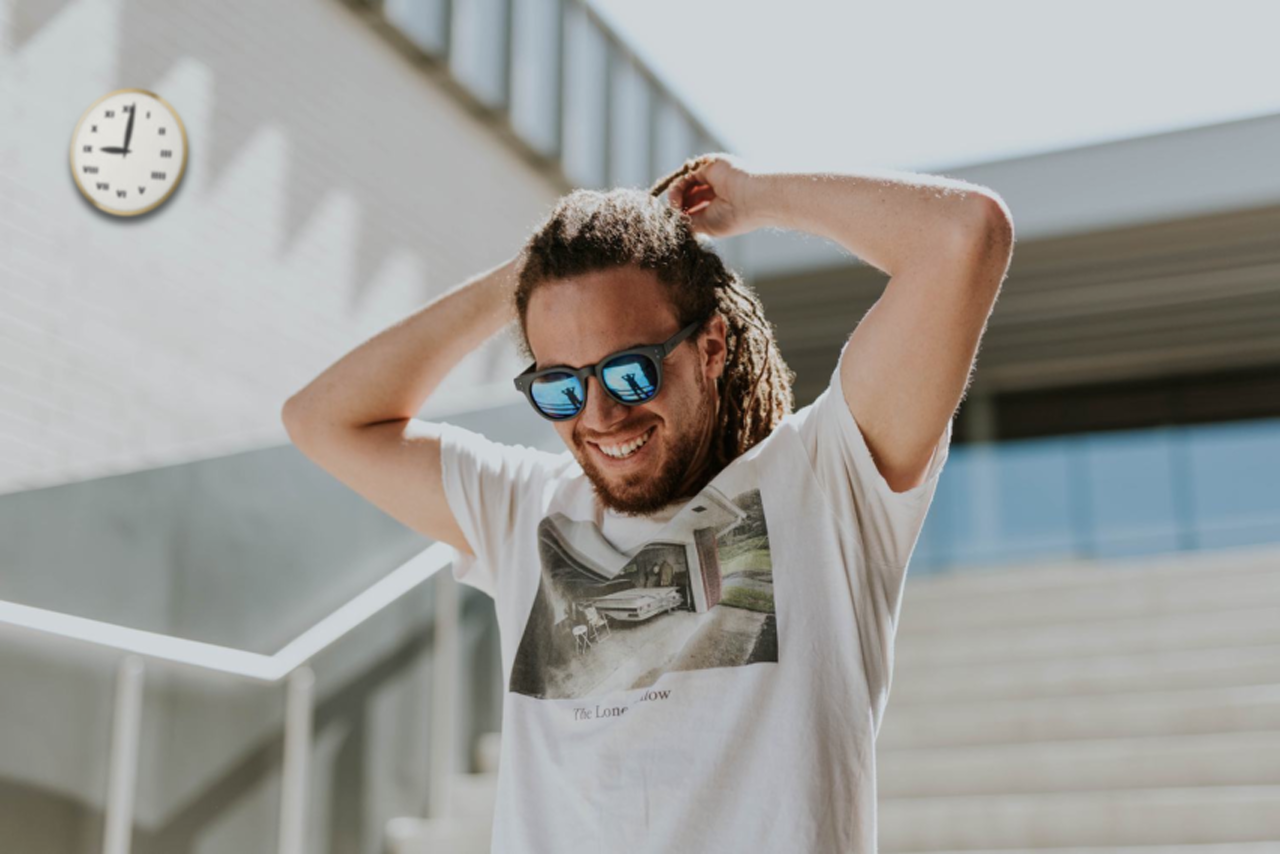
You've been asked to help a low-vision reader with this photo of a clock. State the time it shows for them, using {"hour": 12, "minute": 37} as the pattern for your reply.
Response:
{"hour": 9, "minute": 1}
